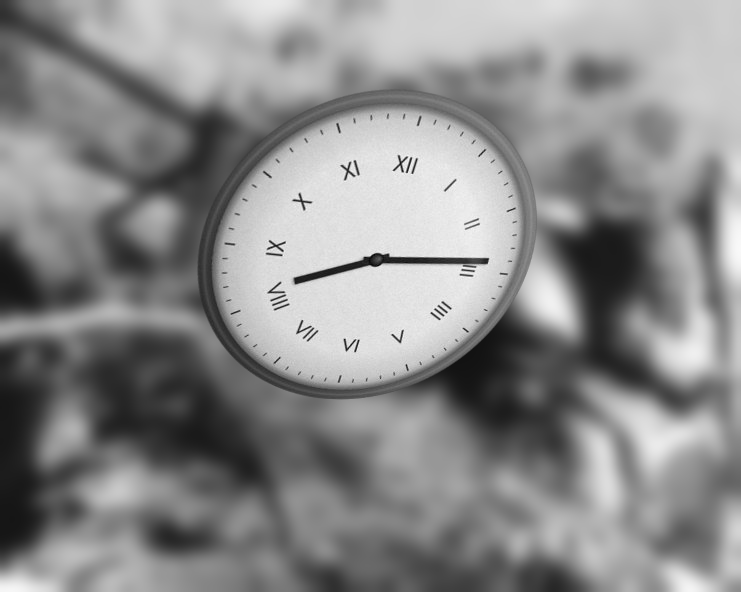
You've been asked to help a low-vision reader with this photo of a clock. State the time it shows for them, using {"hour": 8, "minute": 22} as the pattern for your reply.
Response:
{"hour": 8, "minute": 14}
